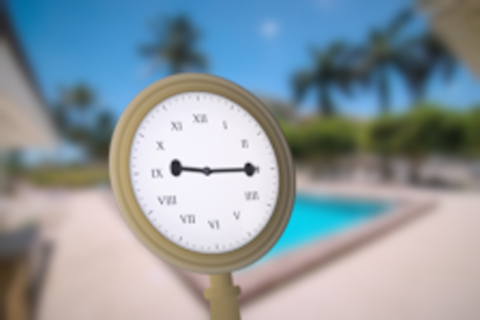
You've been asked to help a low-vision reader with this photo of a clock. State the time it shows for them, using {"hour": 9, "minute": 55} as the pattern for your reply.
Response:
{"hour": 9, "minute": 15}
